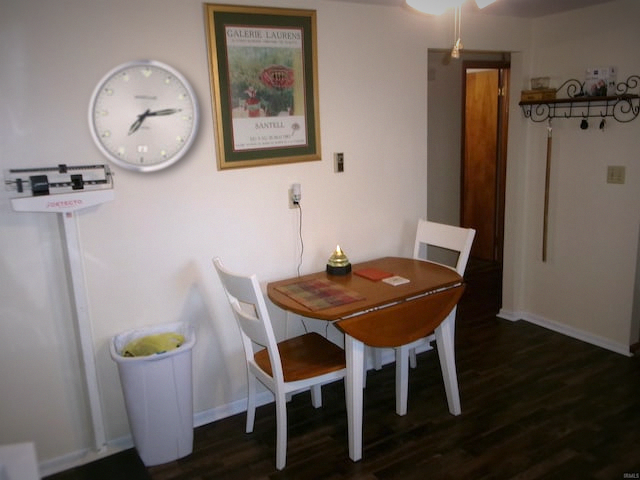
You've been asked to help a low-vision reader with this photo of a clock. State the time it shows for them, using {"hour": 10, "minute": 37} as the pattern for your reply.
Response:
{"hour": 7, "minute": 13}
